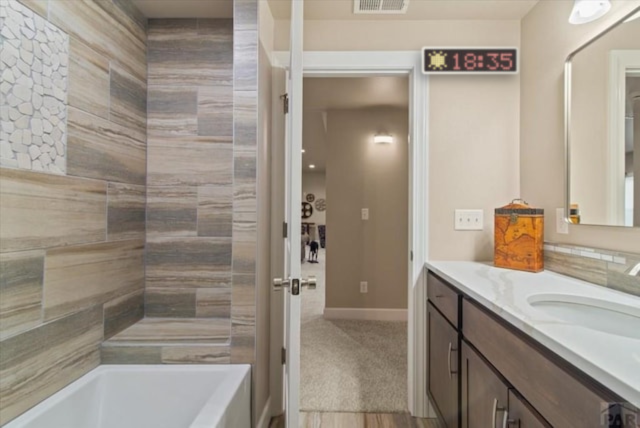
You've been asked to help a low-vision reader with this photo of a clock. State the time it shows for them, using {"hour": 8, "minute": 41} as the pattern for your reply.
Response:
{"hour": 18, "minute": 35}
